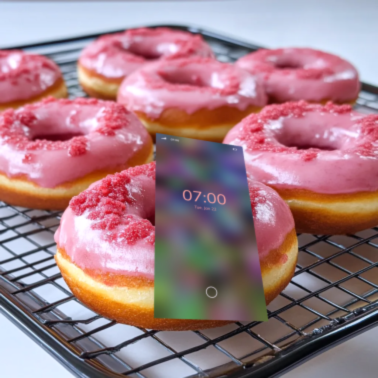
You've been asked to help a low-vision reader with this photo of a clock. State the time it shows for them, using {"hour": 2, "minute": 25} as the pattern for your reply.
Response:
{"hour": 7, "minute": 0}
